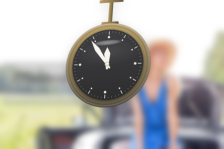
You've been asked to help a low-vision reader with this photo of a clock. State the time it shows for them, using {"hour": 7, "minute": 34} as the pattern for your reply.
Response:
{"hour": 11, "minute": 54}
